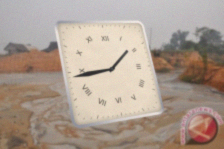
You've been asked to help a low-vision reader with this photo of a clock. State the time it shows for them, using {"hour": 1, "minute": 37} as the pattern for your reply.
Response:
{"hour": 1, "minute": 44}
